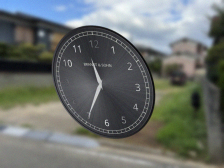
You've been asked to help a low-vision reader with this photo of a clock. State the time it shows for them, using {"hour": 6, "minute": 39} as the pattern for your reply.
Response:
{"hour": 11, "minute": 35}
